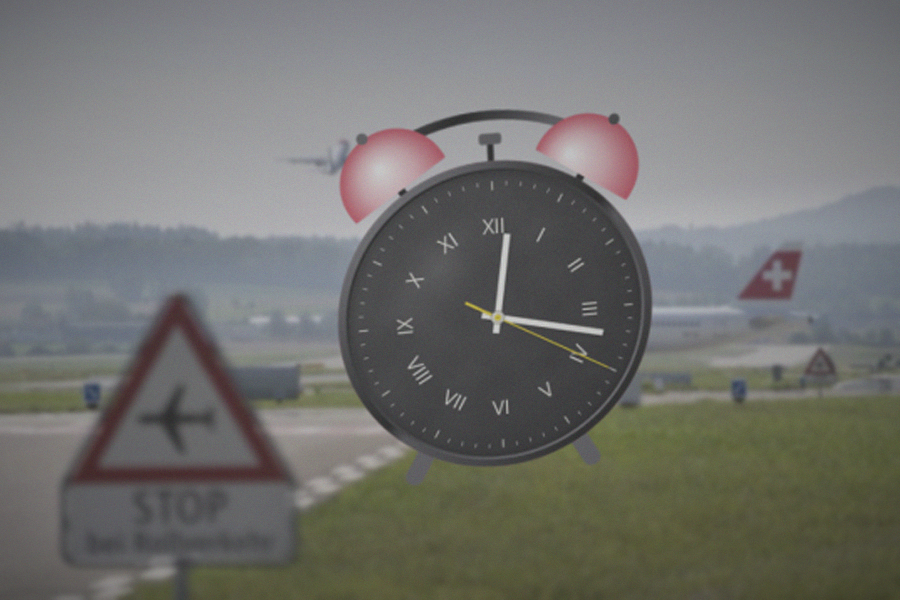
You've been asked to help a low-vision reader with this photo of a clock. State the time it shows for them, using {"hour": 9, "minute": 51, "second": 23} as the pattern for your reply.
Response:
{"hour": 12, "minute": 17, "second": 20}
